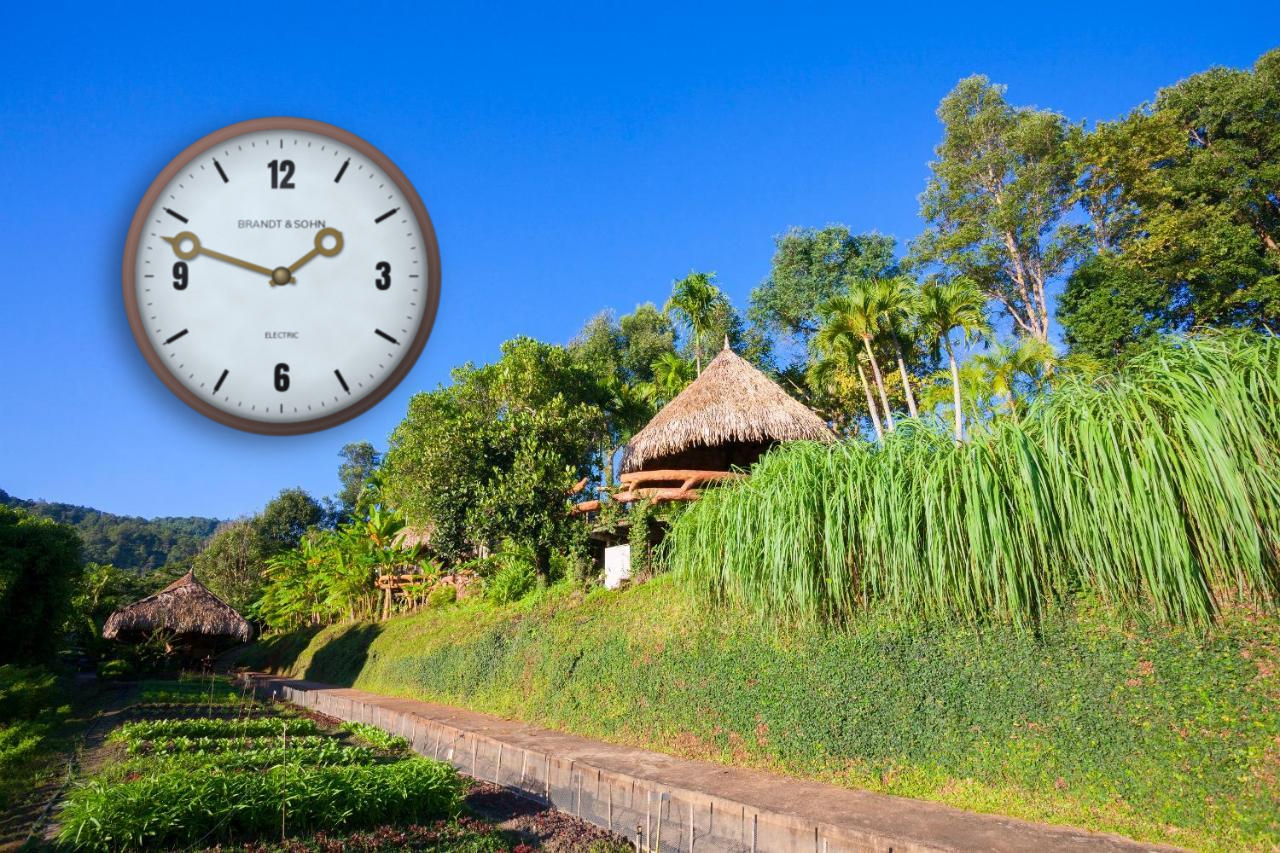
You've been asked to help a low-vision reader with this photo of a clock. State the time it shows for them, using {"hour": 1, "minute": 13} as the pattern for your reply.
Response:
{"hour": 1, "minute": 48}
